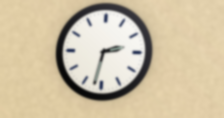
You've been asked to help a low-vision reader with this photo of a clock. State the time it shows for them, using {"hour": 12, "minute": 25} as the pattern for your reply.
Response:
{"hour": 2, "minute": 32}
